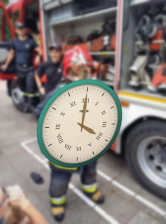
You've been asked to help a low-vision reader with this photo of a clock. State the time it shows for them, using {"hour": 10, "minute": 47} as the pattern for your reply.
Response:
{"hour": 4, "minute": 0}
